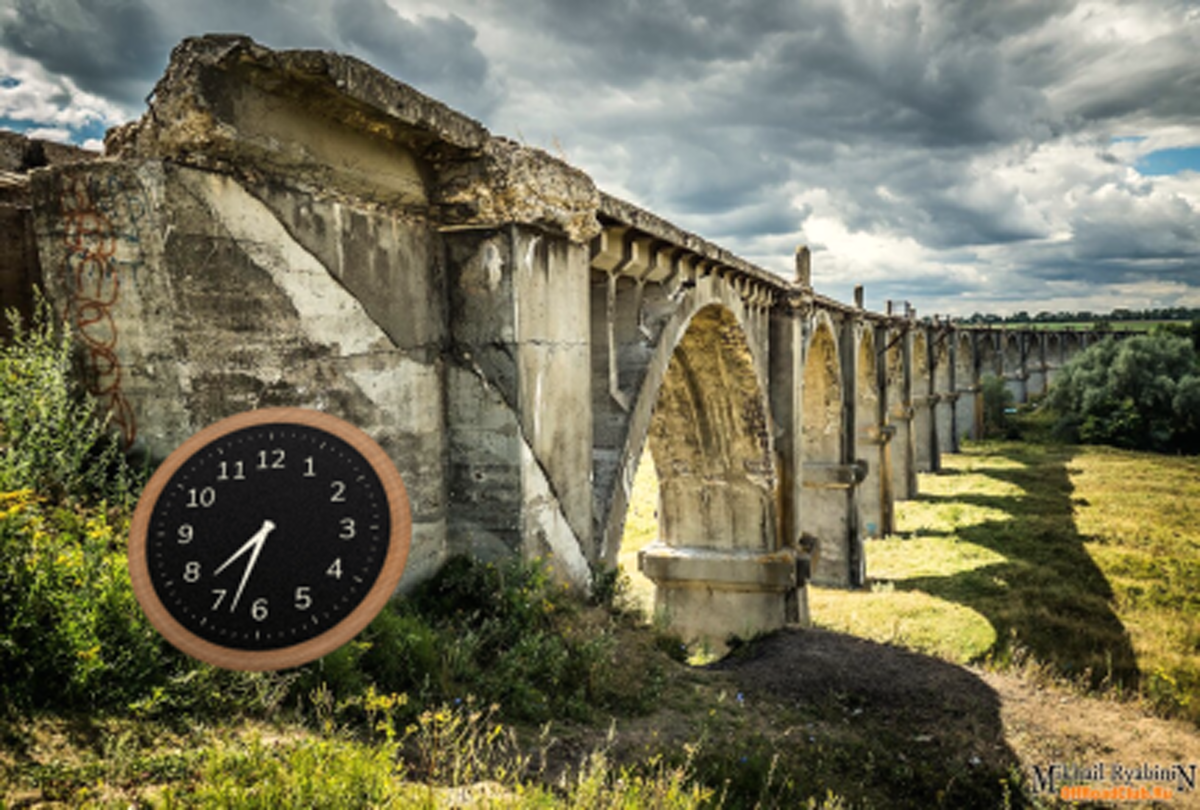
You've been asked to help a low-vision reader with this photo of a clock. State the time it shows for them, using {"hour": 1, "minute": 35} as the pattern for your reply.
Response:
{"hour": 7, "minute": 33}
